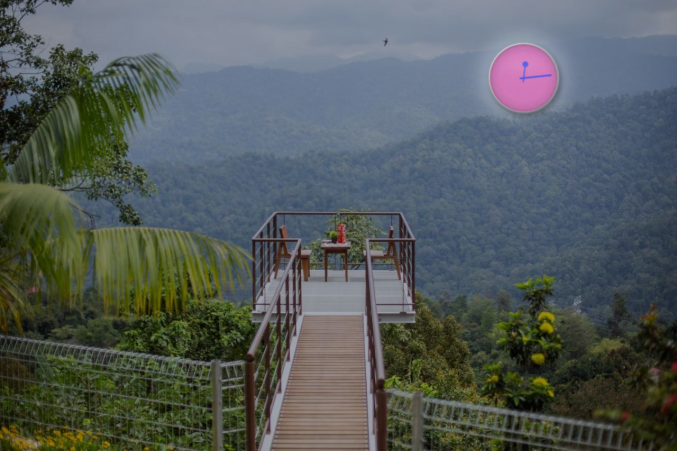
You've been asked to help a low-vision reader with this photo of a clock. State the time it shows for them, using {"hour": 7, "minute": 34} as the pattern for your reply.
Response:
{"hour": 12, "minute": 14}
